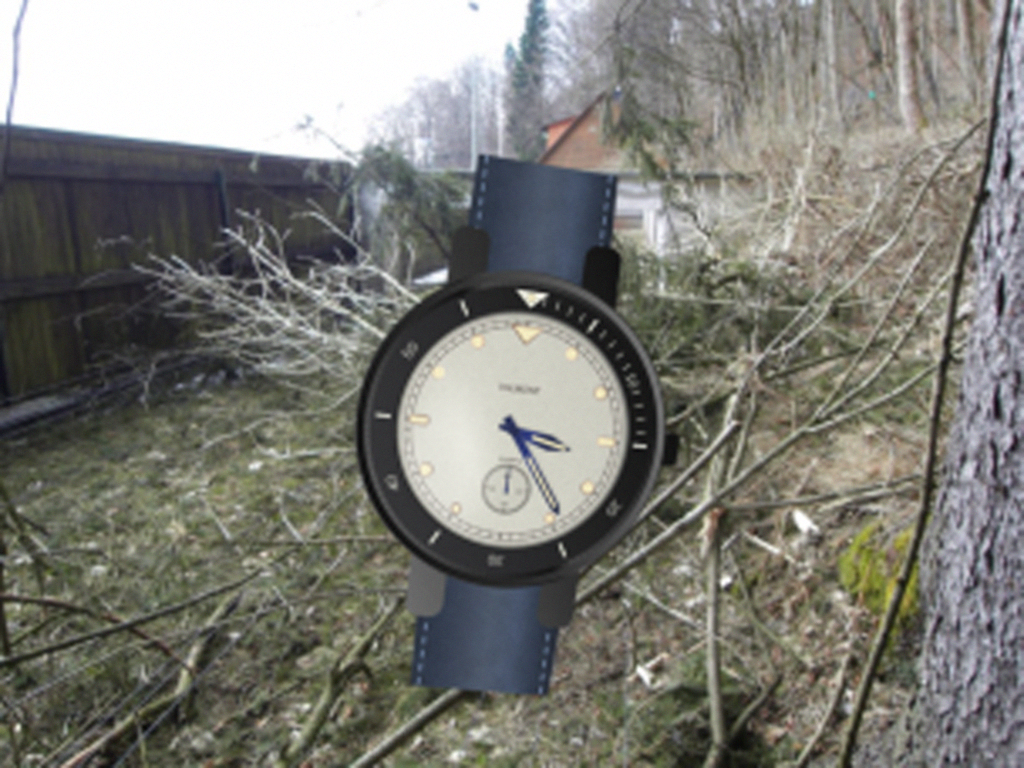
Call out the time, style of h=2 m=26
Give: h=3 m=24
